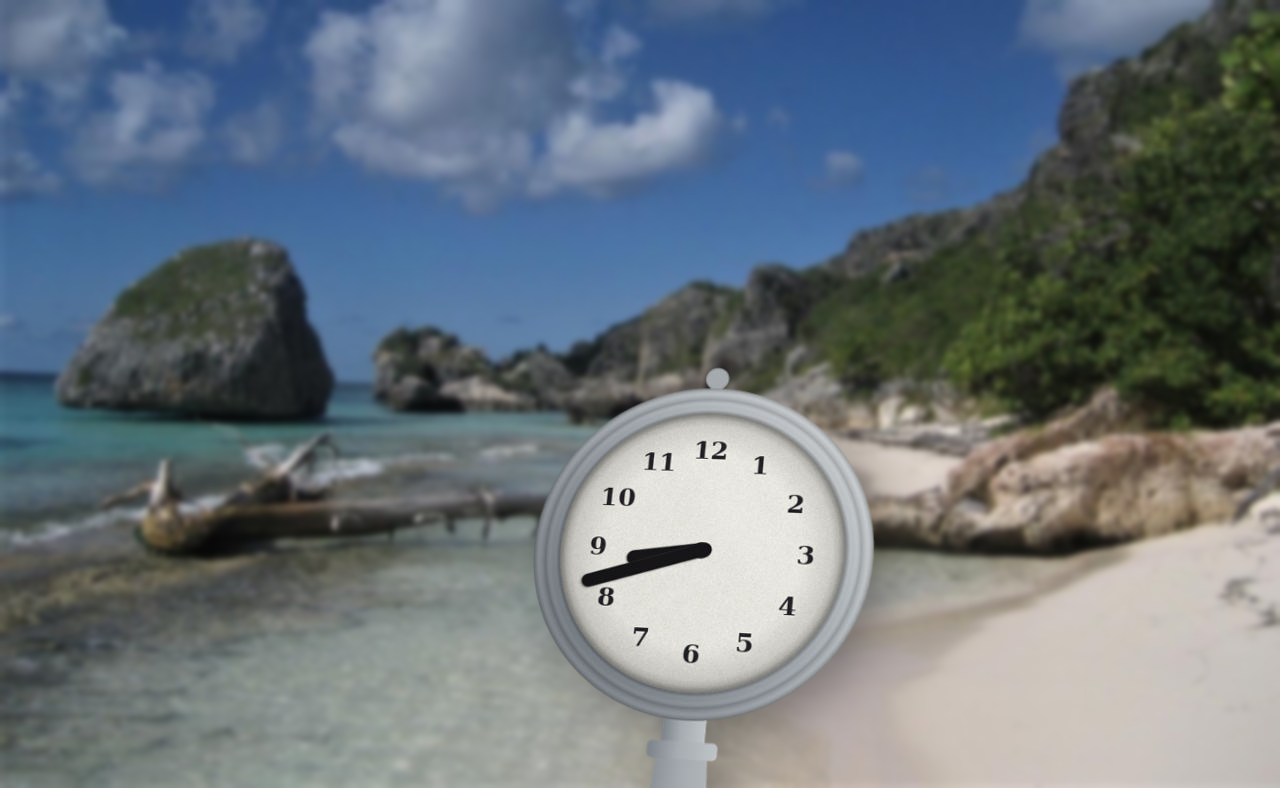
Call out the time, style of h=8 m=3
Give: h=8 m=42
